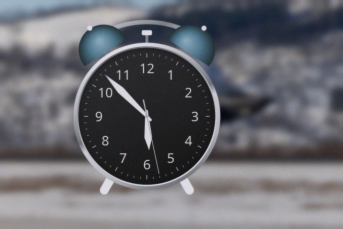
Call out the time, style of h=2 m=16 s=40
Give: h=5 m=52 s=28
